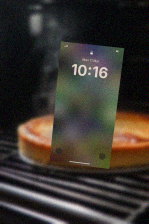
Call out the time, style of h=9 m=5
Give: h=10 m=16
